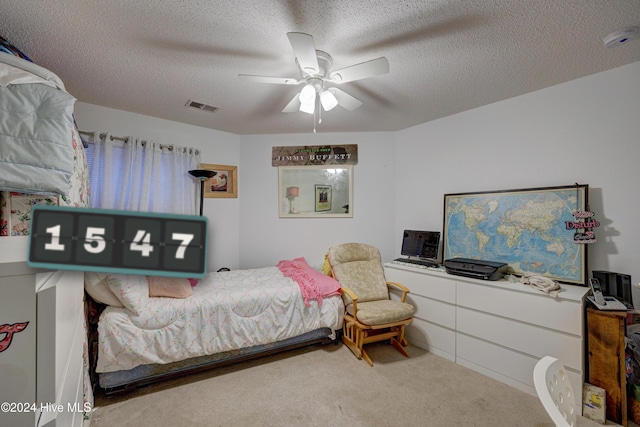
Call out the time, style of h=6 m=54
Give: h=15 m=47
